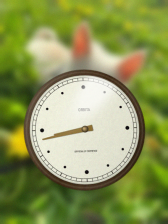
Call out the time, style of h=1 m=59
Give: h=8 m=43
